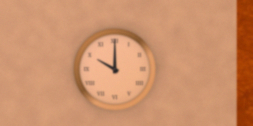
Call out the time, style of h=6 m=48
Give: h=10 m=0
